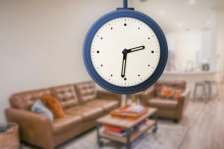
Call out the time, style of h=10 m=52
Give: h=2 m=31
